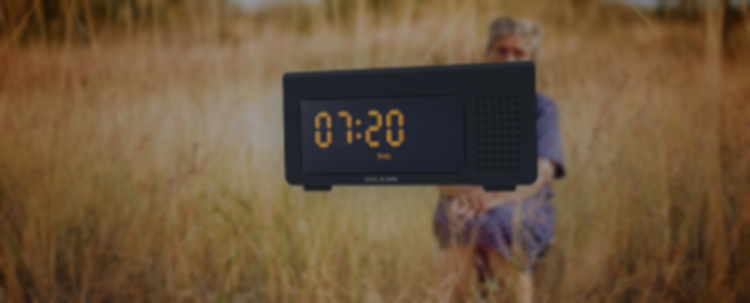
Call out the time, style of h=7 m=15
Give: h=7 m=20
